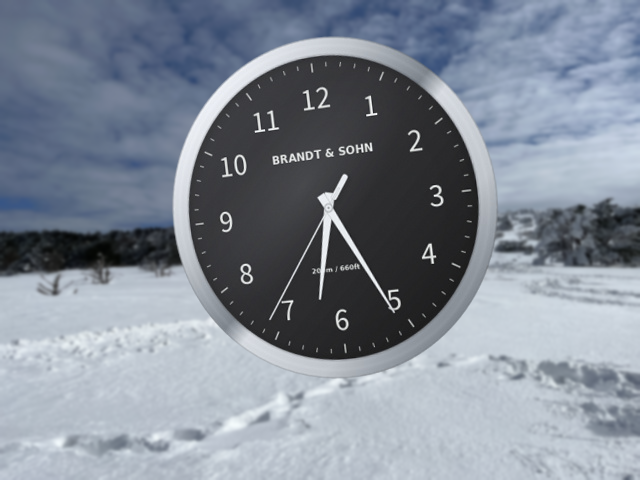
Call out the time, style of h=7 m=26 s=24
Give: h=6 m=25 s=36
